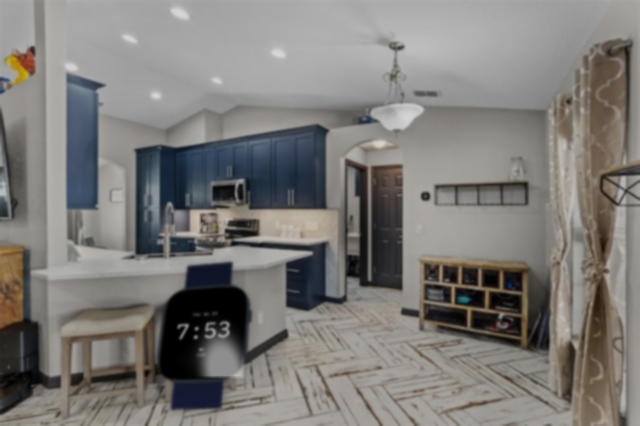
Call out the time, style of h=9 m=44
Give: h=7 m=53
